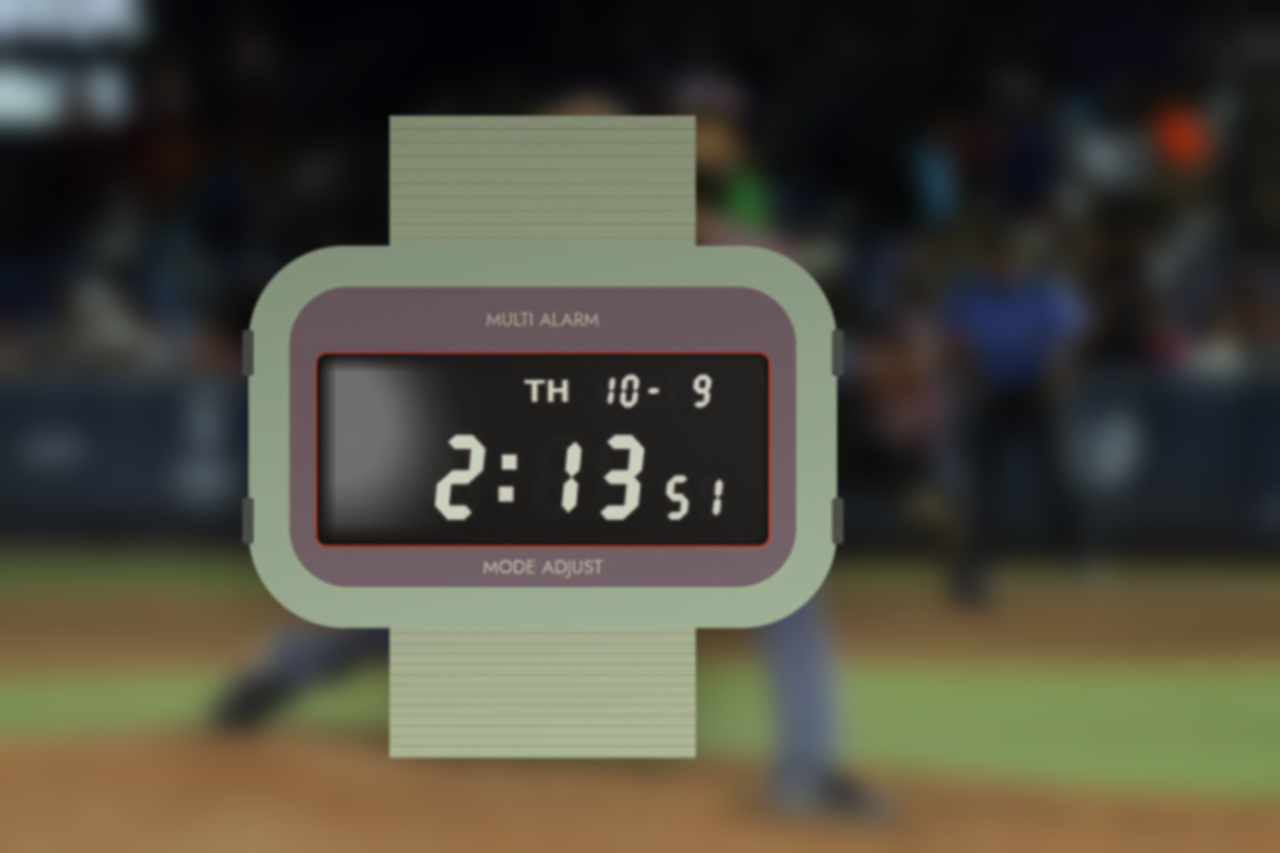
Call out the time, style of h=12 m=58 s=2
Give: h=2 m=13 s=51
